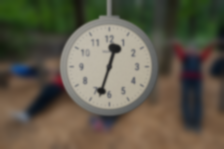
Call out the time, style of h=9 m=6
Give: h=12 m=33
